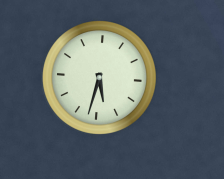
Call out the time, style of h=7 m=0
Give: h=5 m=32
